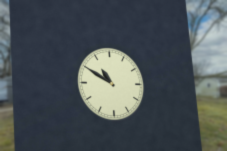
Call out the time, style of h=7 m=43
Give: h=10 m=50
